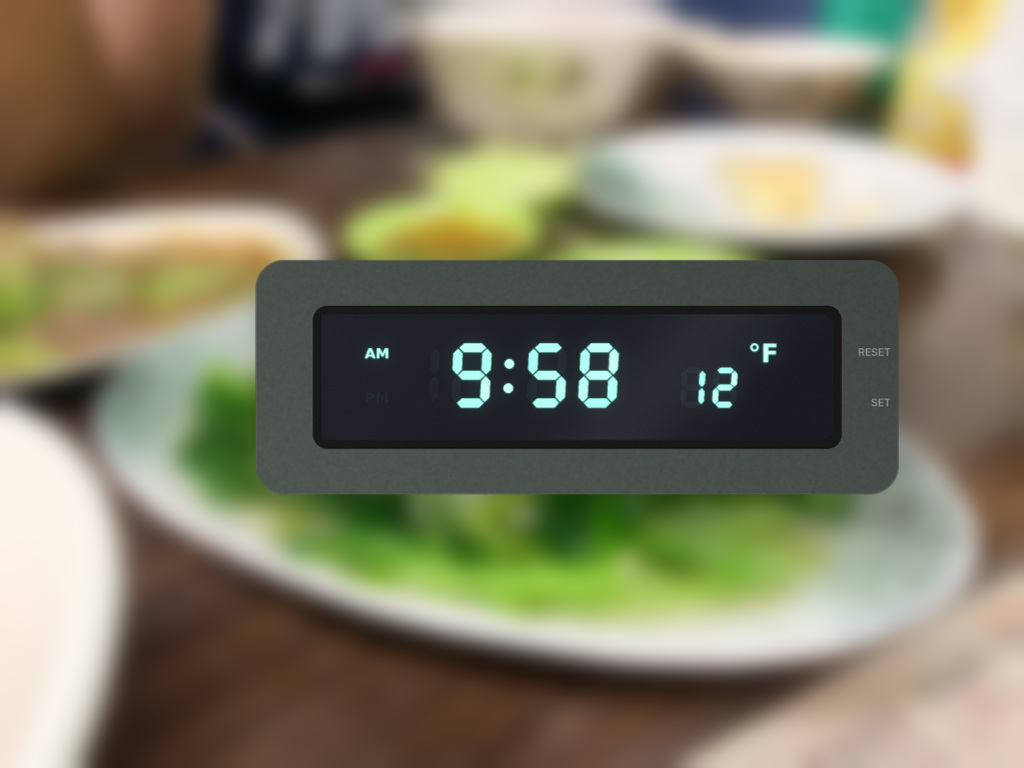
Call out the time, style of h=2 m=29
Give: h=9 m=58
